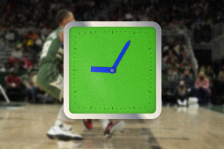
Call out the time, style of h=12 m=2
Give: h=9 m=5
